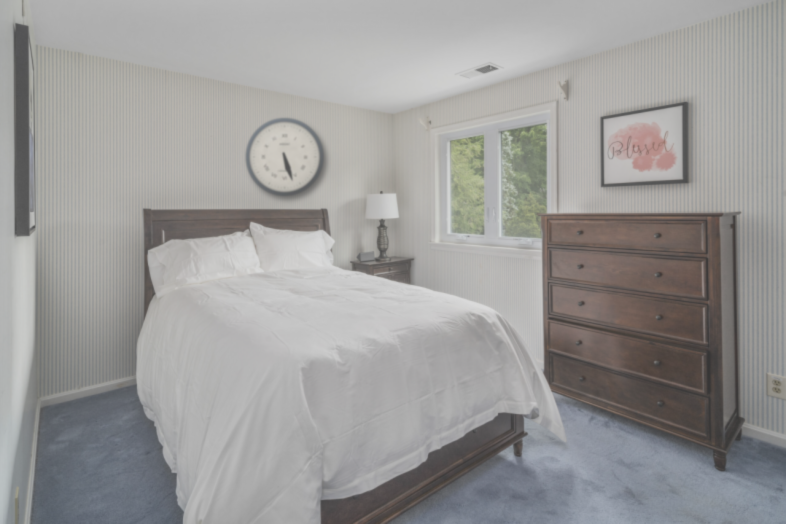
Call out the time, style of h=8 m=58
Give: h=5 m=27
